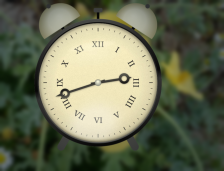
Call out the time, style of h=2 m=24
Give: h=2 m=42
